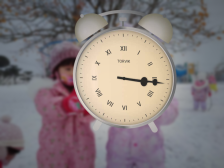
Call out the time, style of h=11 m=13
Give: h=3 m=16
